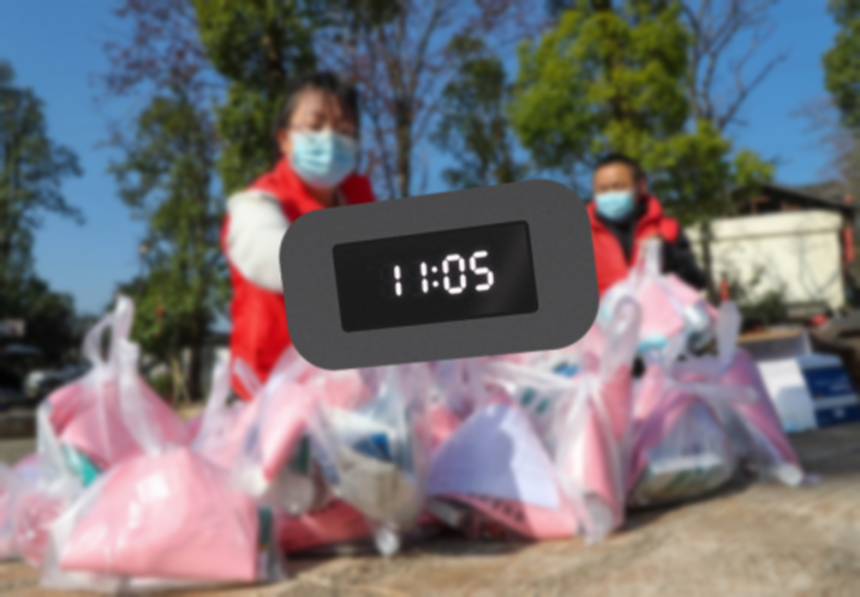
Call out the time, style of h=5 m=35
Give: h=11 m=5
